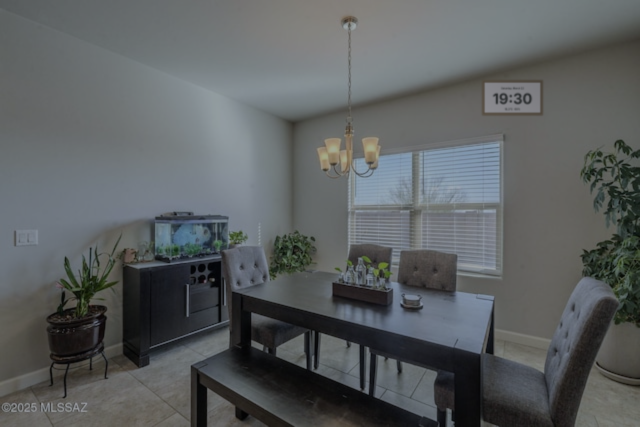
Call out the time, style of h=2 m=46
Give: h=19 m=30
